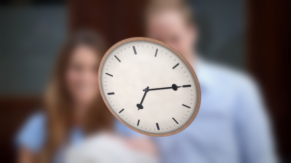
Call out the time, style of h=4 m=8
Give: h=7 m=15
